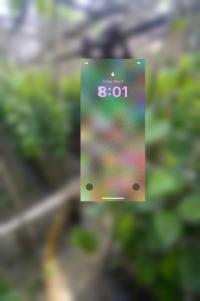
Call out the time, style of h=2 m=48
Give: h=8 m=1
